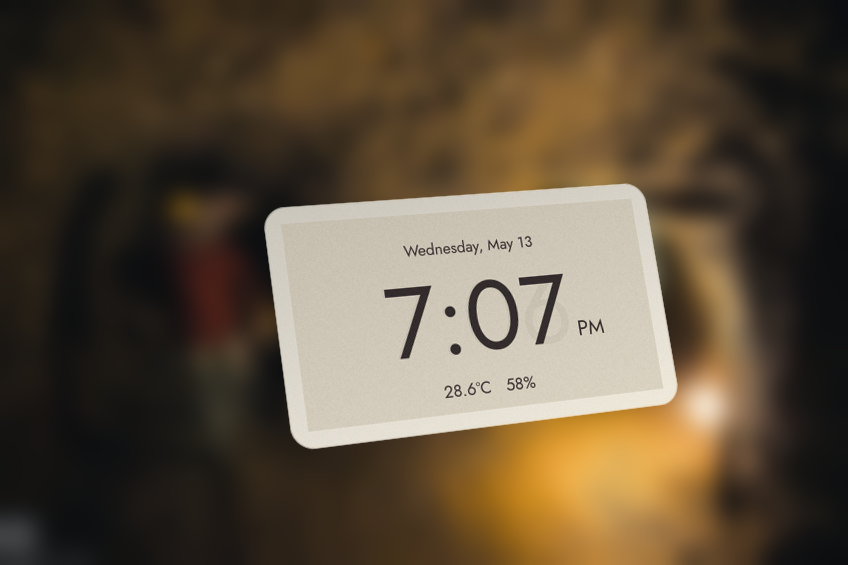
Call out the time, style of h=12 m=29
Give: h=7 m=7
